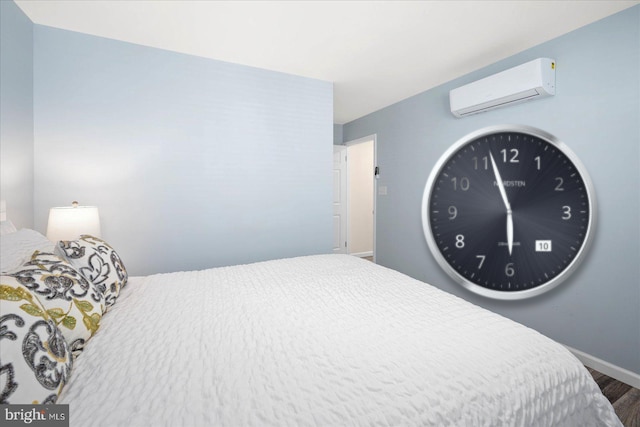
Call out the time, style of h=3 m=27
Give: h=5 m=57
